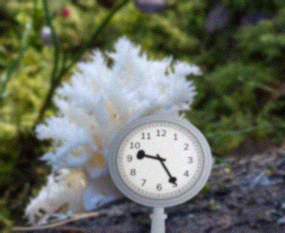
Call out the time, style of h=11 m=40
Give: h=9 m=25
